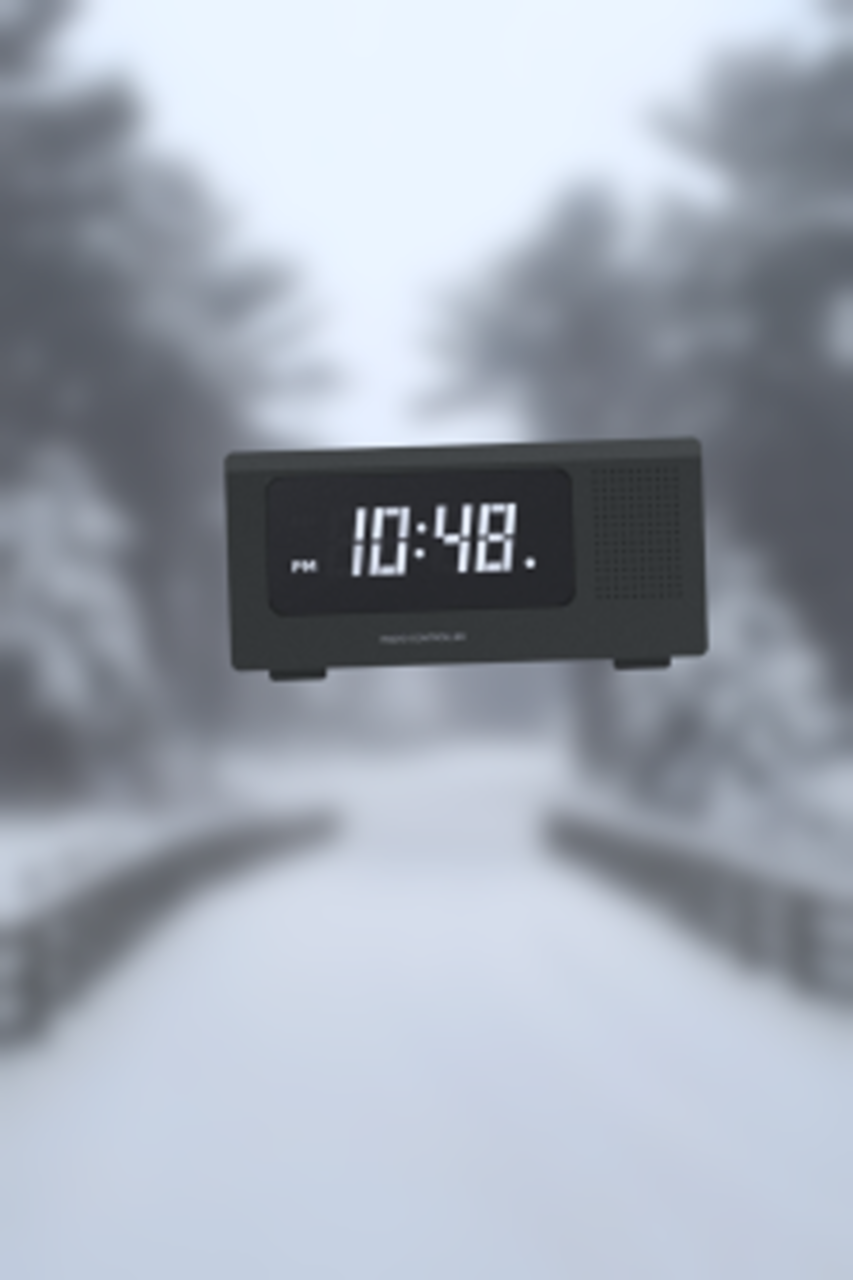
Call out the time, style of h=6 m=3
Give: h=10 m=48
